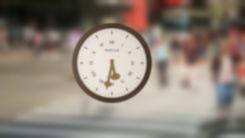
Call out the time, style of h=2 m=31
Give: h=5 m=32
